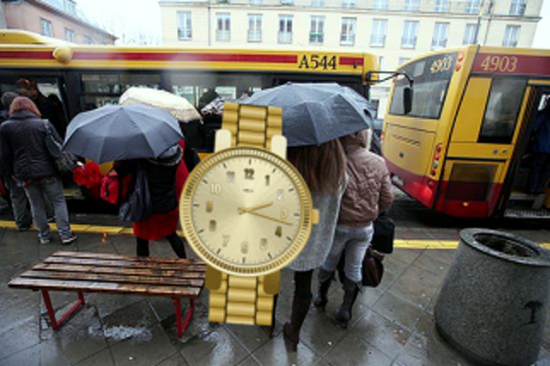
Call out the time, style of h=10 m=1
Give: h=2 m=17
